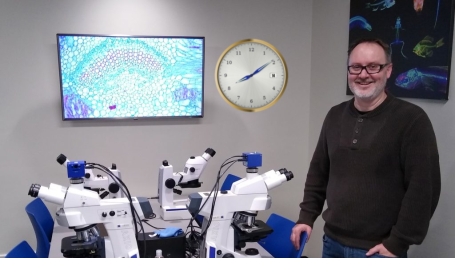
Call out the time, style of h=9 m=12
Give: h=8 m=9
